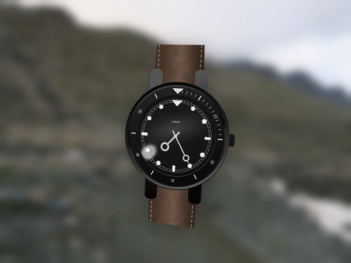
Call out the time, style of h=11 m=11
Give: h=7 m=25
